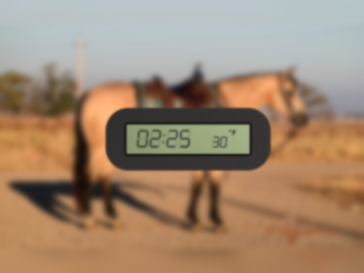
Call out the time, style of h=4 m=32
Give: h=2 m=25
